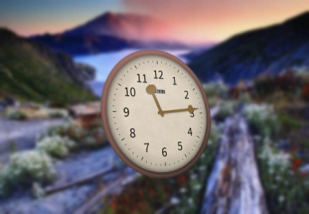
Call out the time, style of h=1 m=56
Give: h=11 m=14
